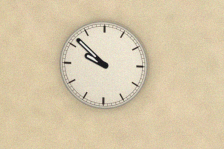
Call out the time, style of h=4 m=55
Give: h=9 m=52
